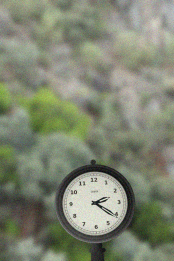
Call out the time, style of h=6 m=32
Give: h=2 m=21
